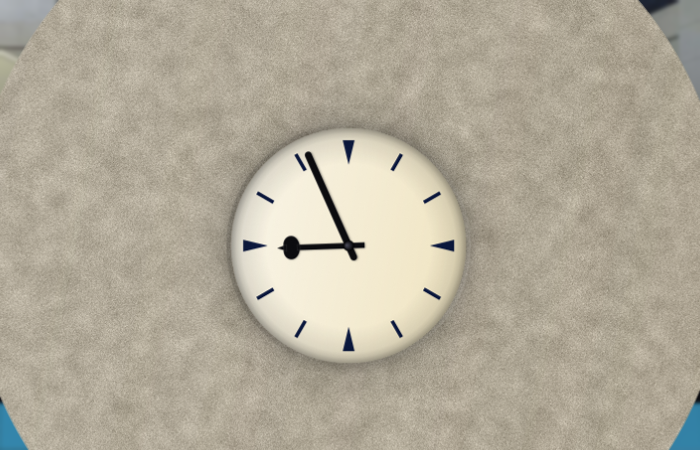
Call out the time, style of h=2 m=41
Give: h=8 m=56
